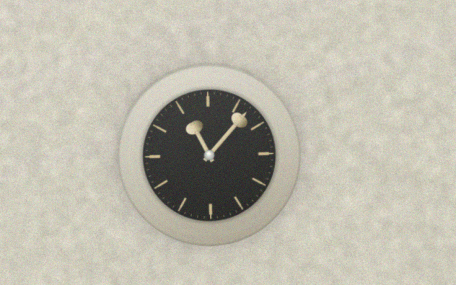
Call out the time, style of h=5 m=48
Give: h=11 m=7
